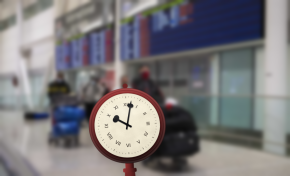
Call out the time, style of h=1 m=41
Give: h=10 m=2
